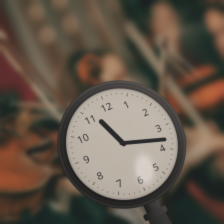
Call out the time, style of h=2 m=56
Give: h=11 m=18
